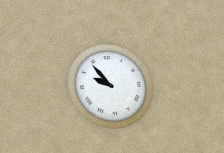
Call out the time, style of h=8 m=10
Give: h=9 m=54
